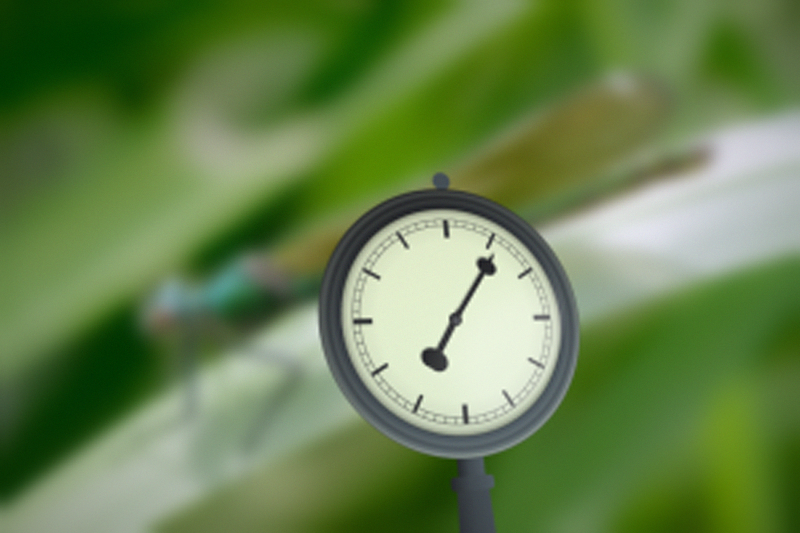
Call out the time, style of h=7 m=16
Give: h=7 m=6
